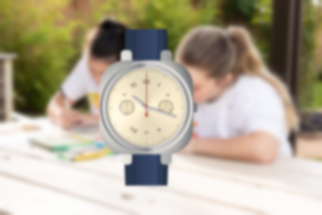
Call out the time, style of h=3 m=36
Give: h=10 m=18
